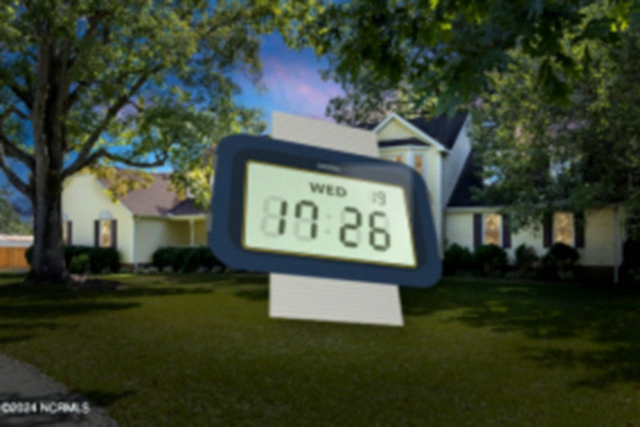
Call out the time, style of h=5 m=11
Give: h=17 m=26
